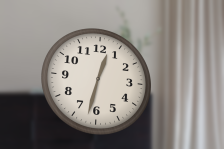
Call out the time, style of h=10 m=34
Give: h=12 m=32
